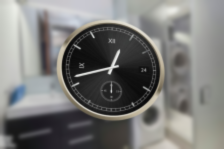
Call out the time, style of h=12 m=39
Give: h=12 m=42
